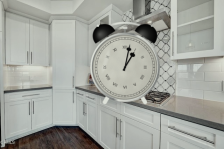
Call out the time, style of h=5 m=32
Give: h=1 m=2
